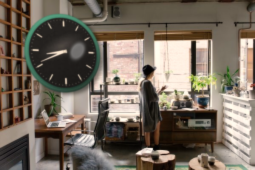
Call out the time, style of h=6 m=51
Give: h=8 m=41
